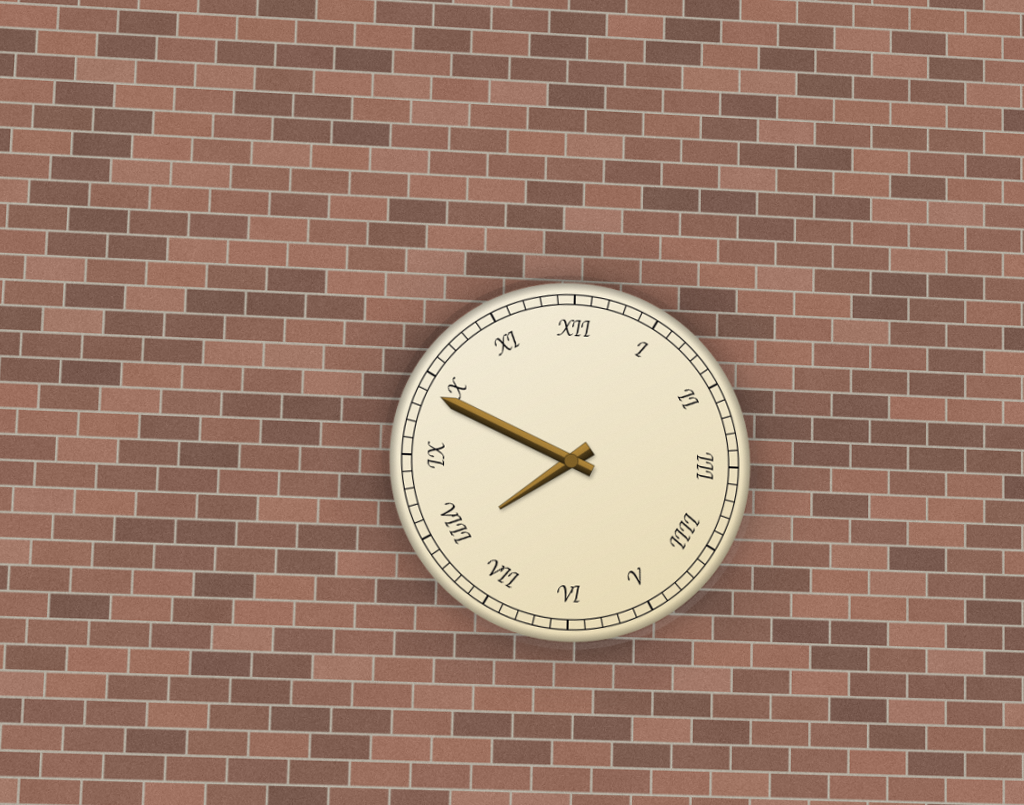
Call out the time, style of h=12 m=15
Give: h=7 m=49
